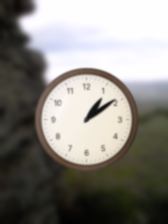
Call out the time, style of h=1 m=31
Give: h=1 m=9
